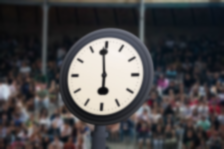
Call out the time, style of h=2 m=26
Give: h=5 m=59
